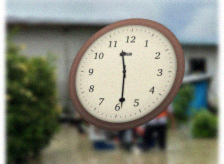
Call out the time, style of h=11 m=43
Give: h=11 m=29
